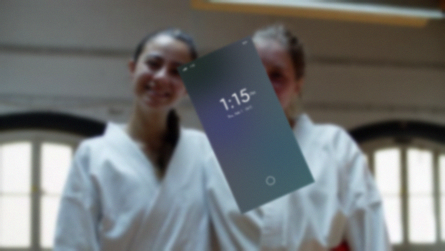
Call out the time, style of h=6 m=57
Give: h=1 m=15
